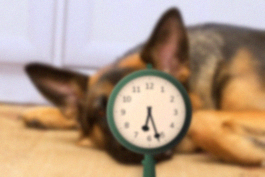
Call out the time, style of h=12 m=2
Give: h=6 m=27
